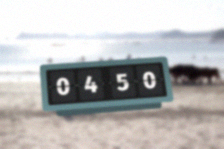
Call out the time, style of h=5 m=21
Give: h=4 m=50
